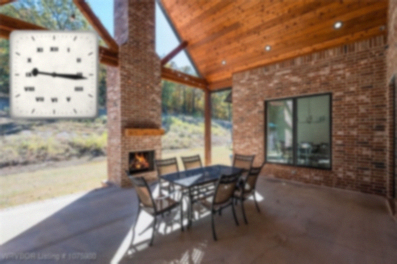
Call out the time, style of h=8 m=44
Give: h=9 m=16
